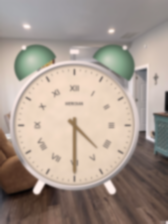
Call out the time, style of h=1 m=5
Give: h=4 m=30
